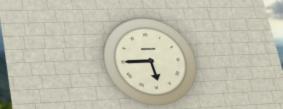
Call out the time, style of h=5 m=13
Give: h=5 m=45
